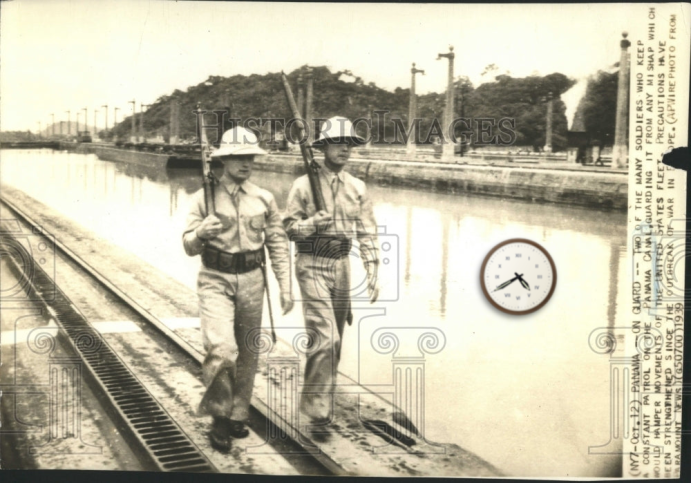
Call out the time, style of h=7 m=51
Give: h=4 m=40
